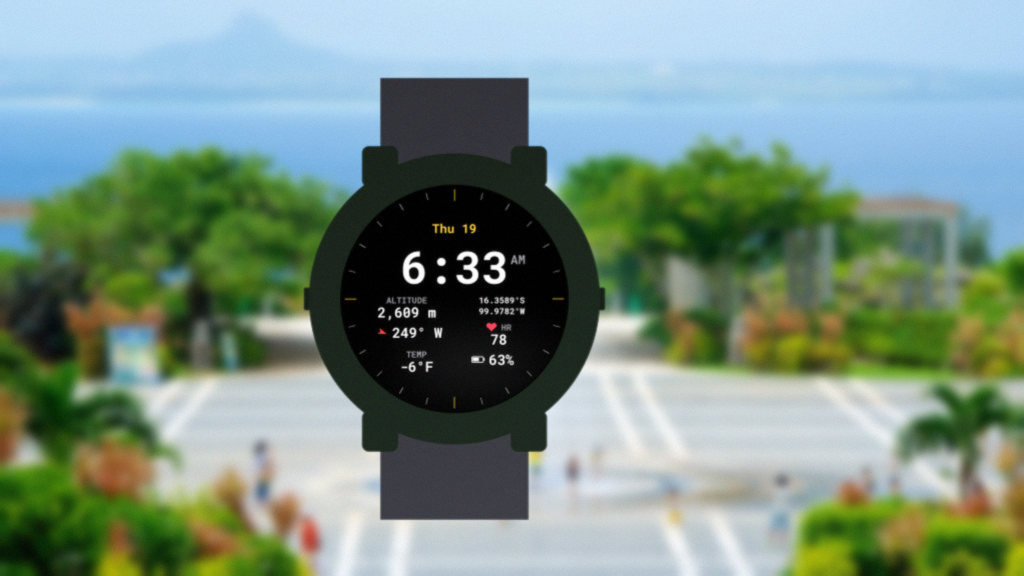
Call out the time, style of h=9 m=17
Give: h=6 m=33
